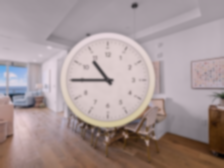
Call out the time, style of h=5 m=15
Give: h=10 m=45
